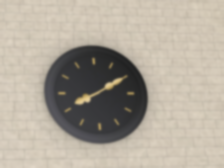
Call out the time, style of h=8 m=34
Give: h=8 m=10
